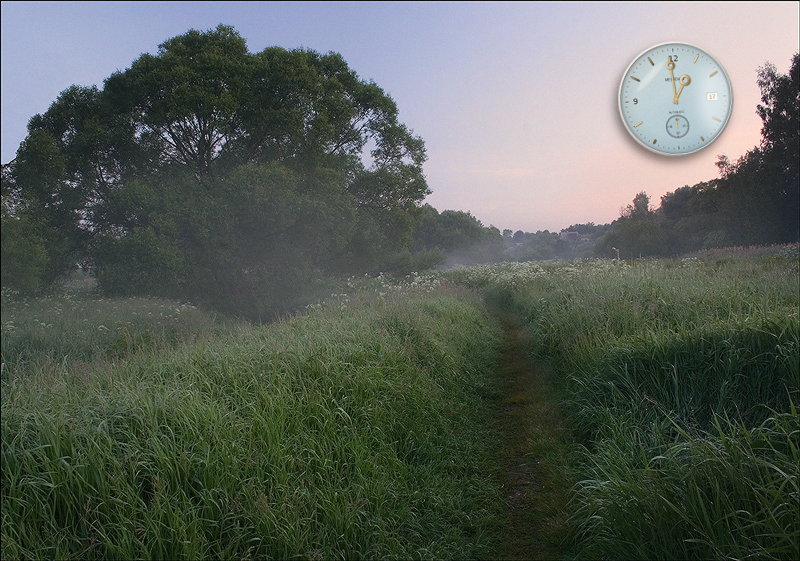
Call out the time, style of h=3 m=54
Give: h=12 m=59
